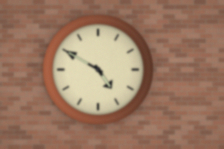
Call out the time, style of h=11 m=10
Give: h=4 m=50
